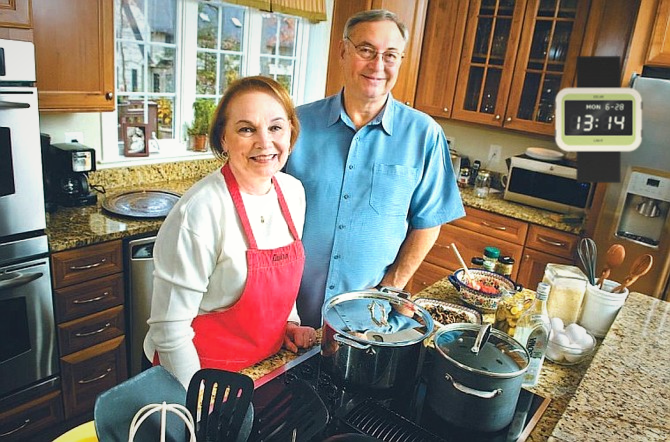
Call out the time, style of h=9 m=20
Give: h=13 m=14
